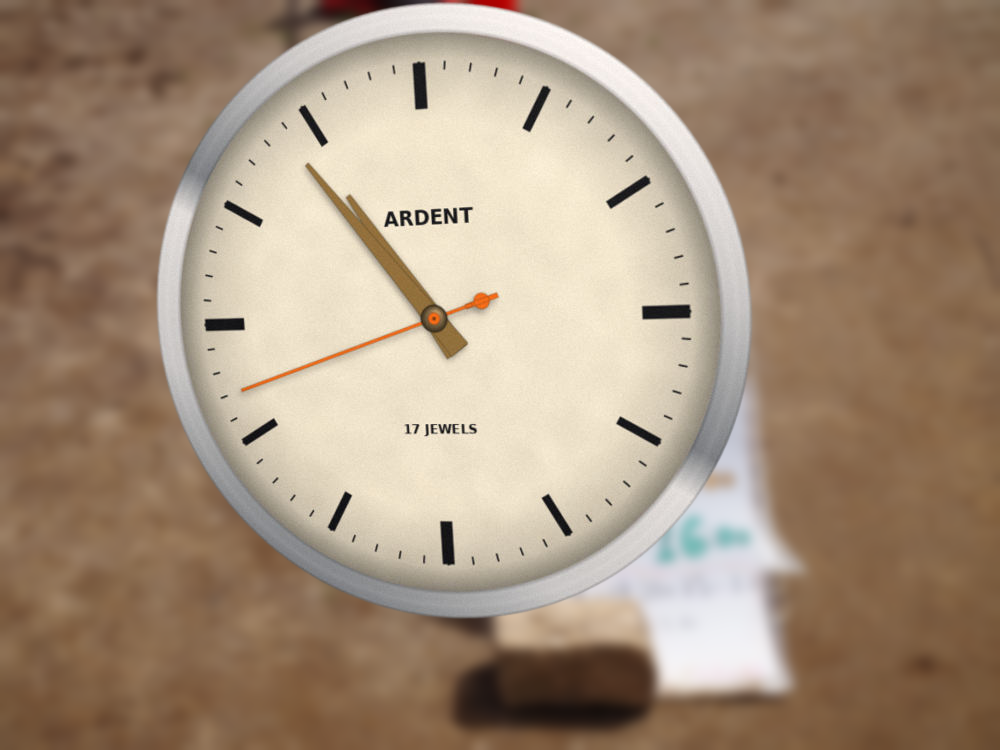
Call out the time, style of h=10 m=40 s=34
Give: h=10 m=53 s=42
